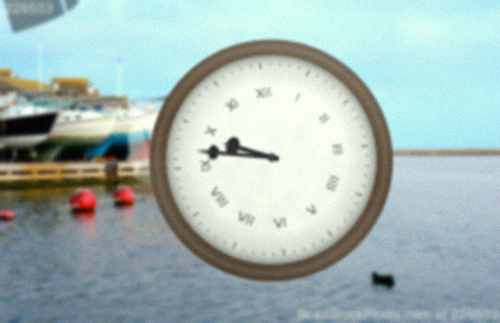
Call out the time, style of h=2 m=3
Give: h=9 m=47
